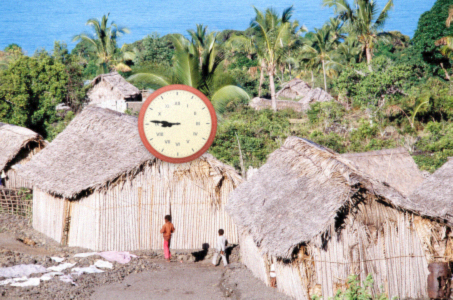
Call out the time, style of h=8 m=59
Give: h=8 m=46
